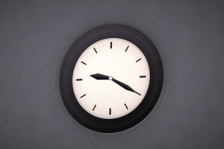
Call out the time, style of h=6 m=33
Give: h=9 m=20
